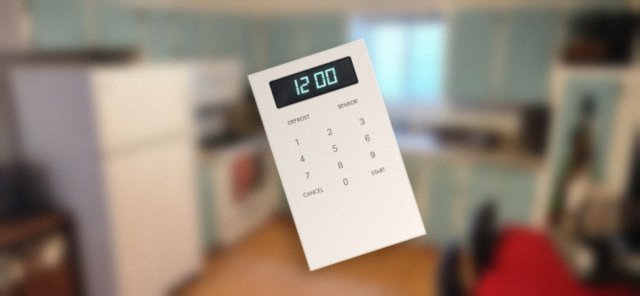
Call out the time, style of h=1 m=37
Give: h=12 m=0
